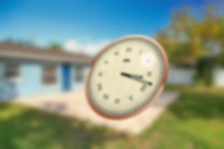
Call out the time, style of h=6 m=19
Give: h=3 m=18
